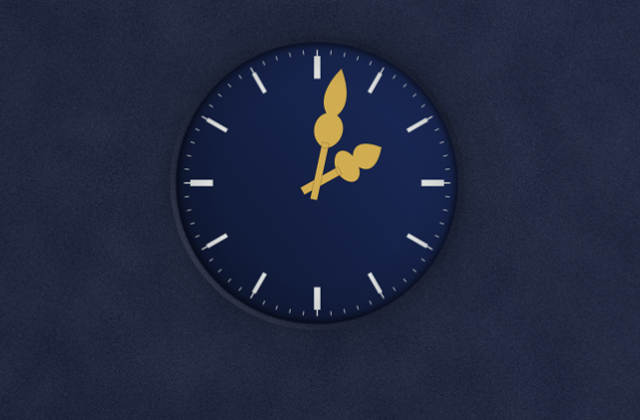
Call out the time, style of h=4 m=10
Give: h=2 m=2
